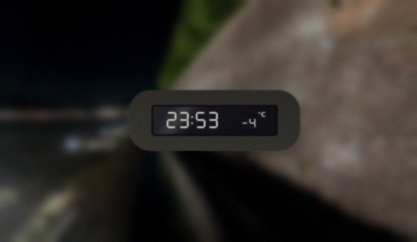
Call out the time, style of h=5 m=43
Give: h=23 m=53
